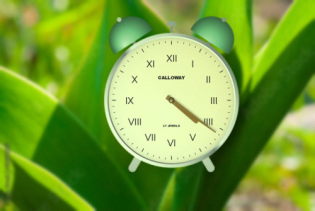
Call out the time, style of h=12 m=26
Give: h=4 m=21
